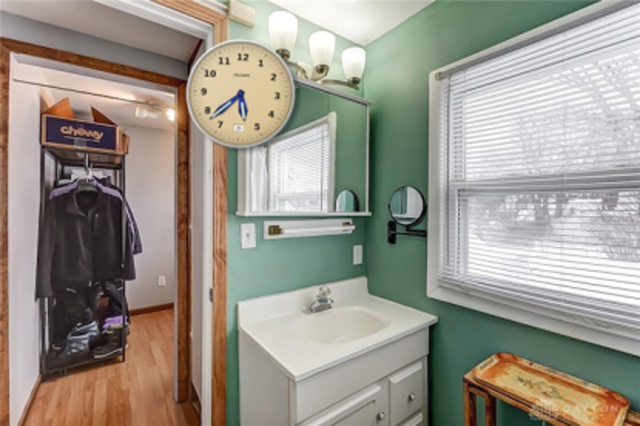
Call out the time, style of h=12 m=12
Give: h=5 m=38
